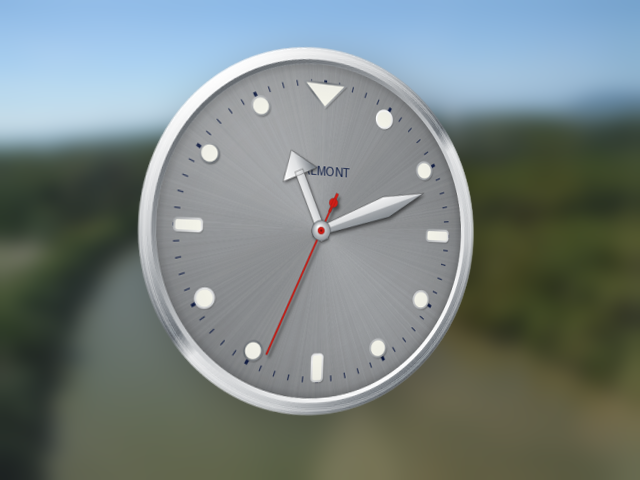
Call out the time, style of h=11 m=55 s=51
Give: h=11 m=11 s=34
